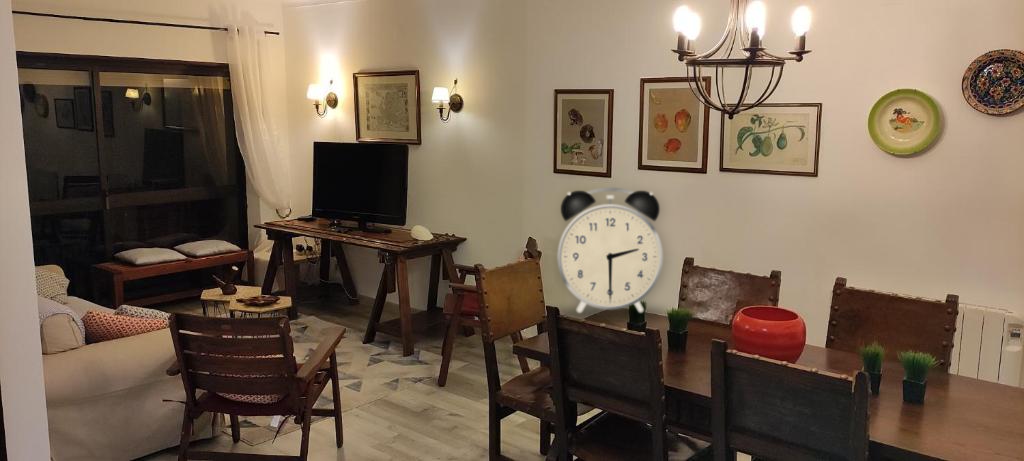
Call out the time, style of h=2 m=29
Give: h=2 m=30
